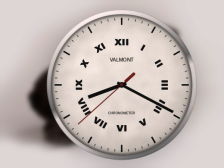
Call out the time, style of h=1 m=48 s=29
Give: h=8 m=19 s=38
